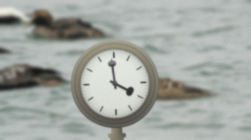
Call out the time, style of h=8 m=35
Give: h=3 m=59
